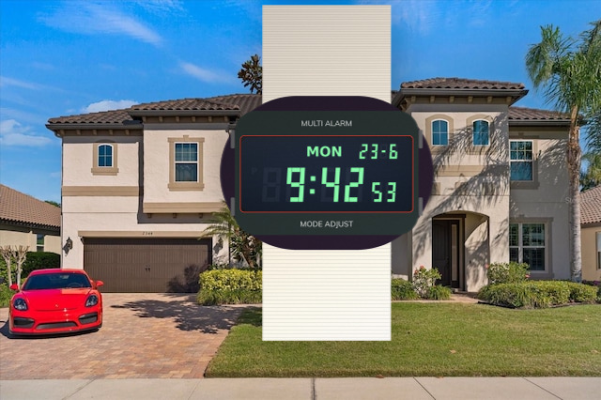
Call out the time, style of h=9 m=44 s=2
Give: h=9 m=42 s=53
